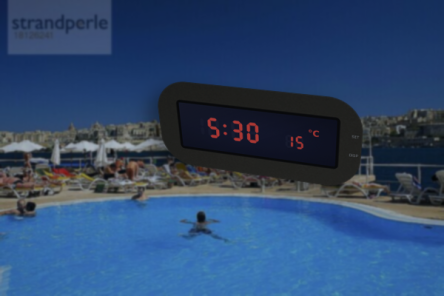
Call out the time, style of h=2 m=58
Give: h=5 m=30
